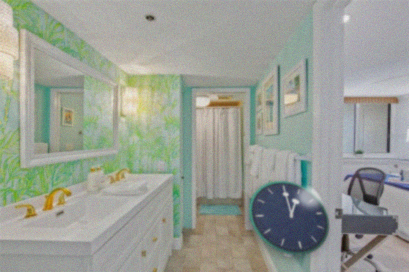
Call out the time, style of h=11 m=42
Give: h=1 m=0
